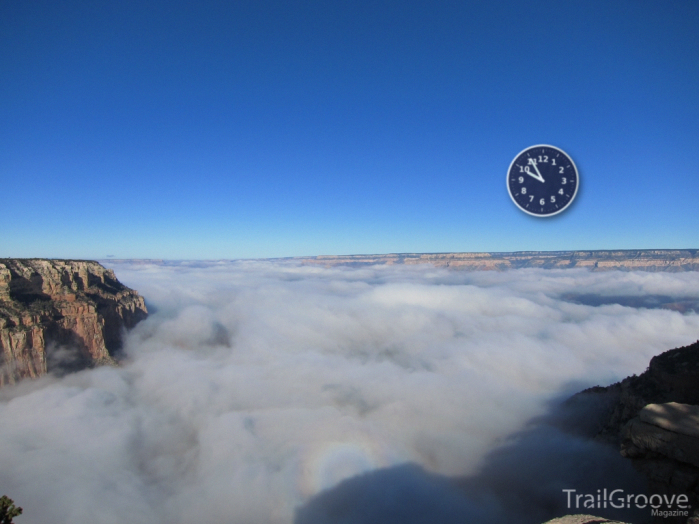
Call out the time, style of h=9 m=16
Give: h=9 m=55
